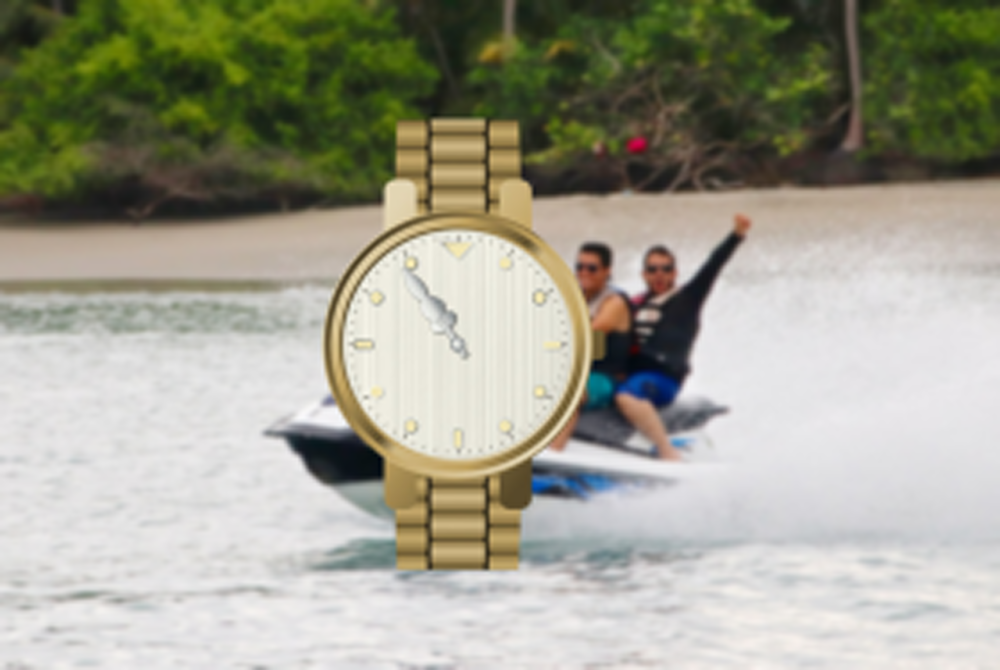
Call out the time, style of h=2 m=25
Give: h=10 m=54
